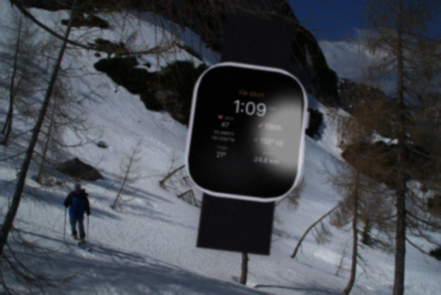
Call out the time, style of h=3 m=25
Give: h=1 m=9
